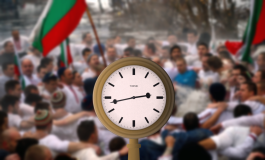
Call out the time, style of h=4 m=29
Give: h=2 m=43
